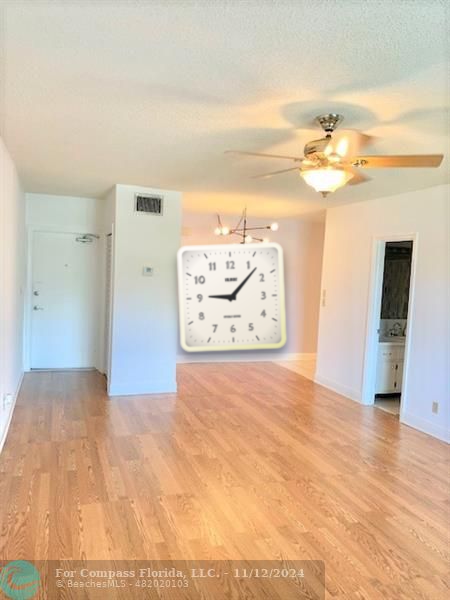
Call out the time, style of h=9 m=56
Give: h=9 m=7
